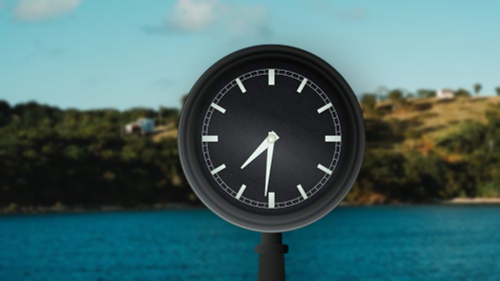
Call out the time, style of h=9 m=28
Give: h=7 m=31
